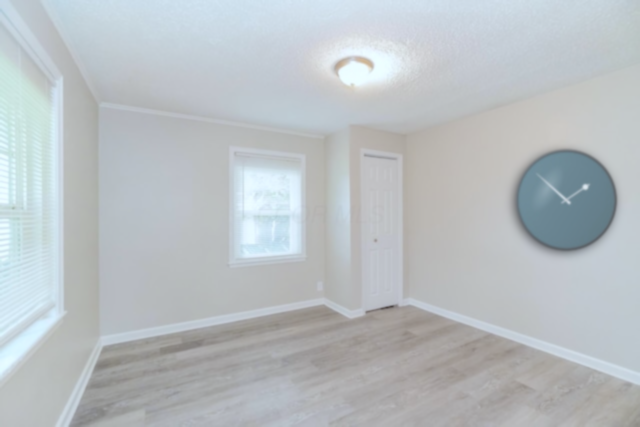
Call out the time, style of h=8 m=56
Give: h=1 m=52
